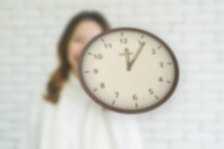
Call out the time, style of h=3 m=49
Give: h=12 m=6
